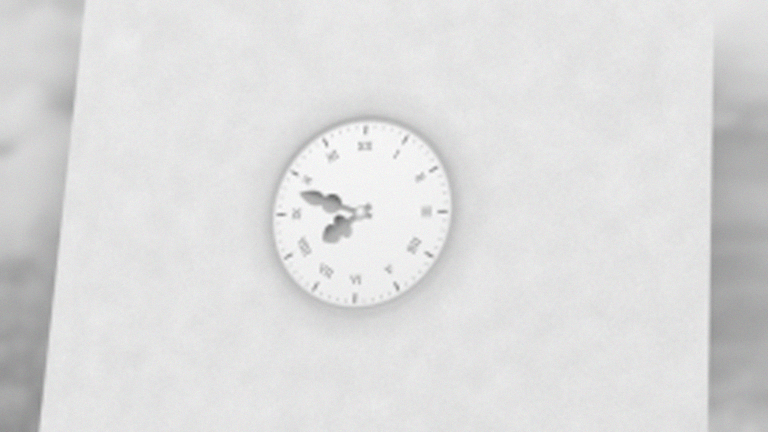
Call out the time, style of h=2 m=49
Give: h=7 m=48
